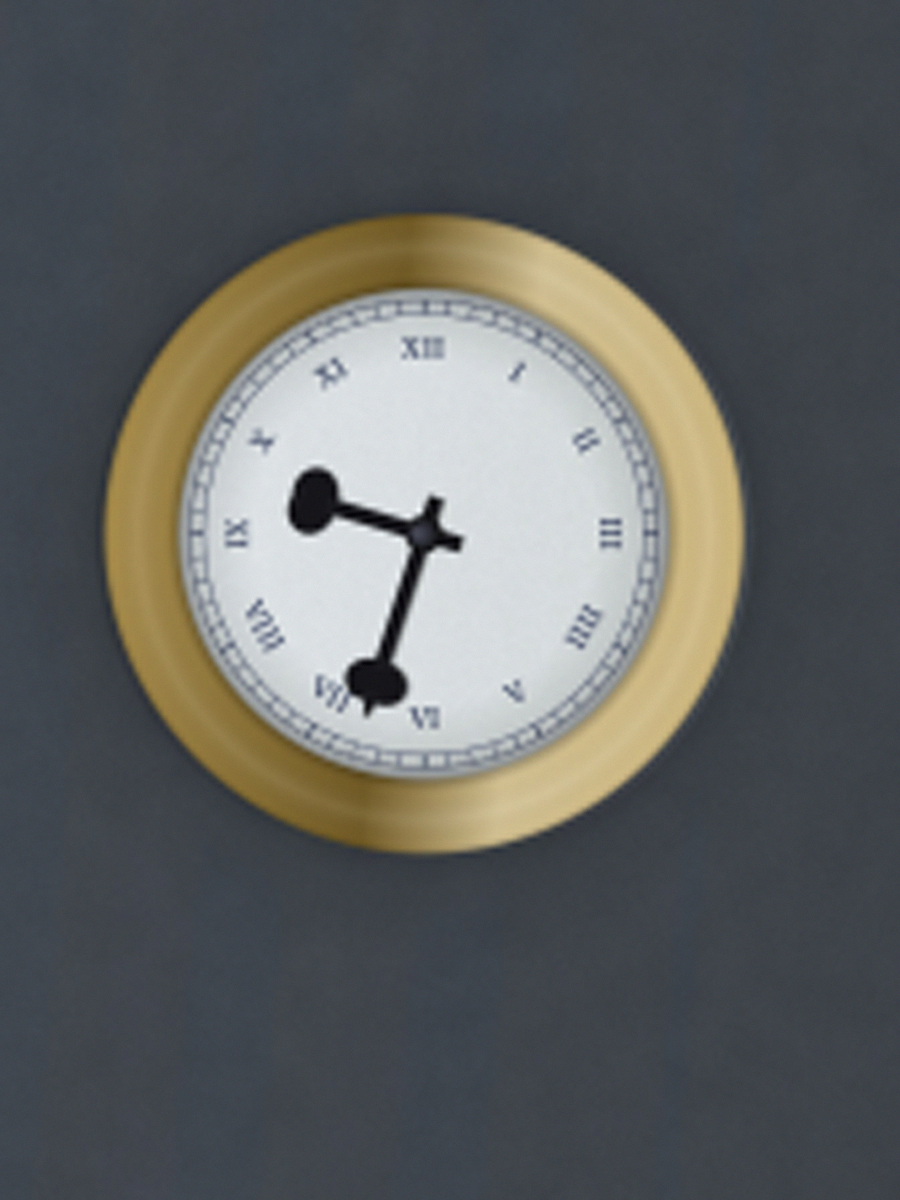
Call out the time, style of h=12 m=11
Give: h=9 m=33
